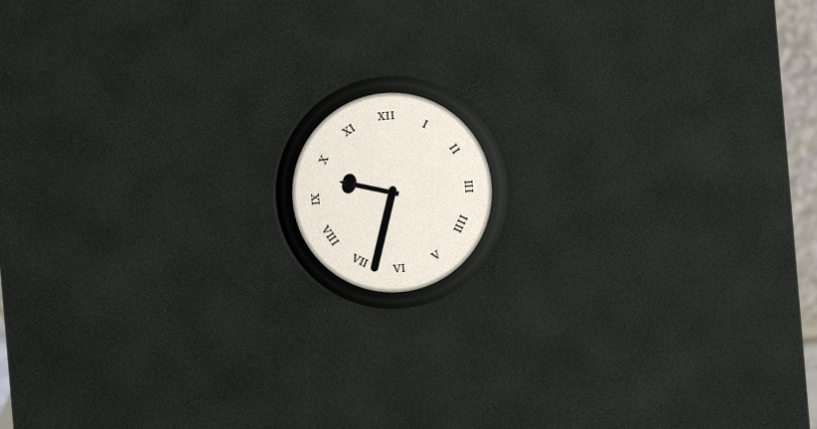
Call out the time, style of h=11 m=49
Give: h=9 m=33
